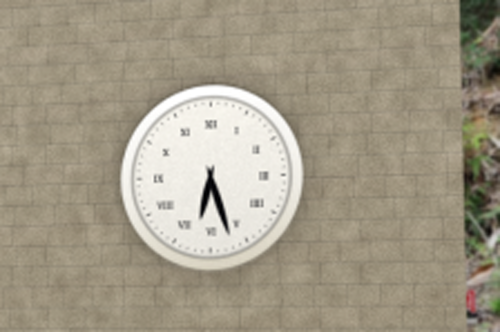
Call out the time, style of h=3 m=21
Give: h=6 m=27
